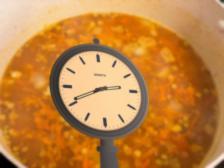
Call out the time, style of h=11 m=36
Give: h=2 m=41
